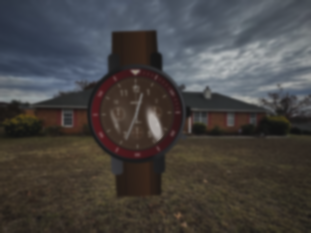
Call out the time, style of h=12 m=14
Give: h=12 m=34
